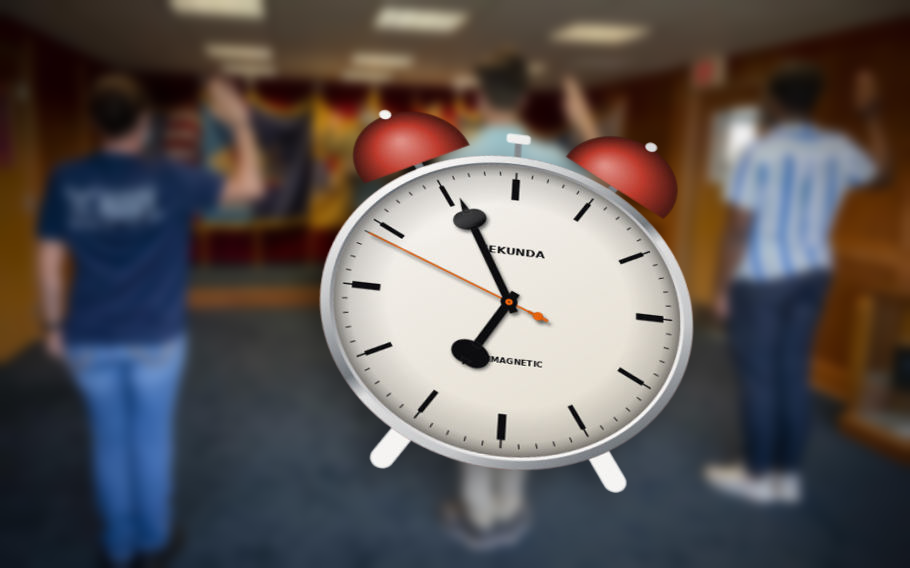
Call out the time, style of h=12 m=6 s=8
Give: h=6 m=55 s=49
